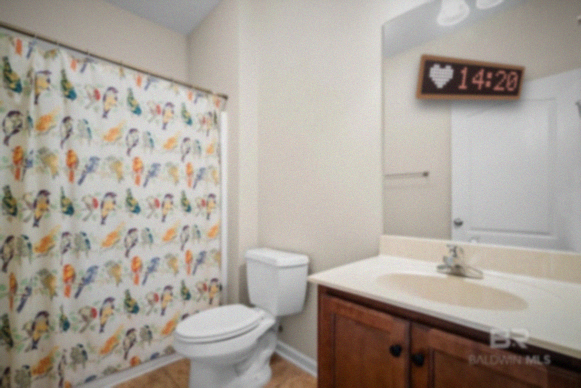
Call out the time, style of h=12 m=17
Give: h=14 m=20
